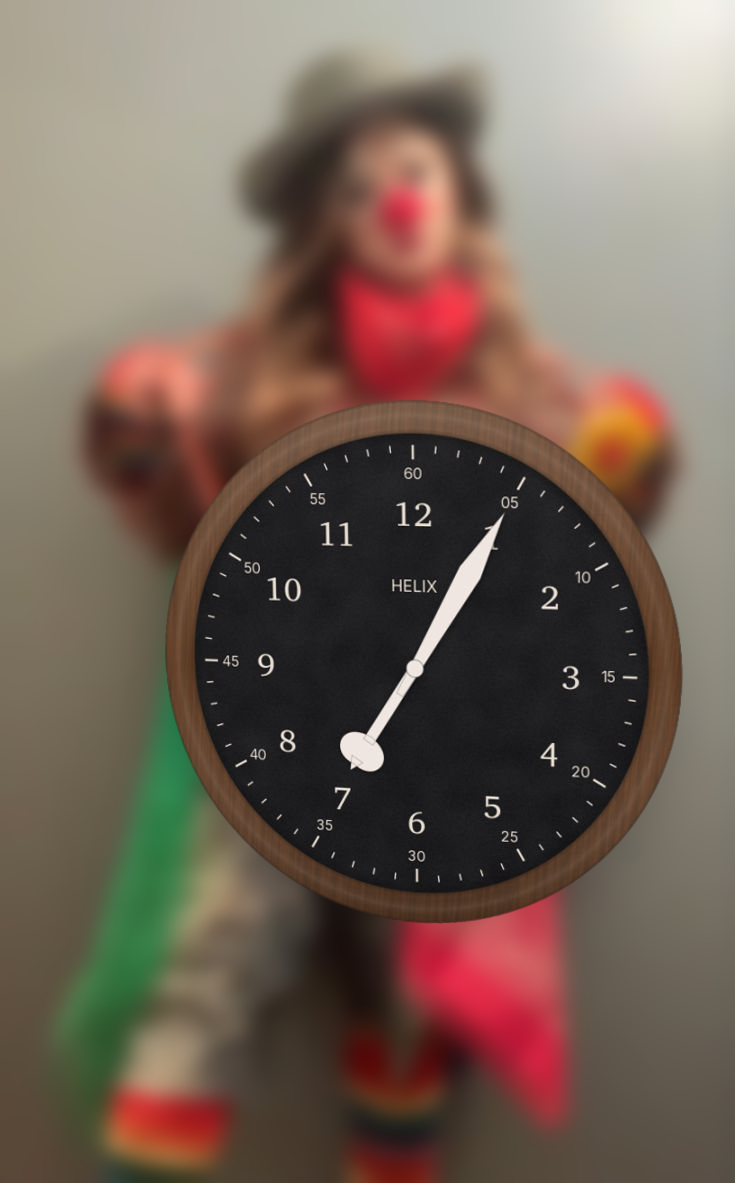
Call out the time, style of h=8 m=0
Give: h=7 m=5
